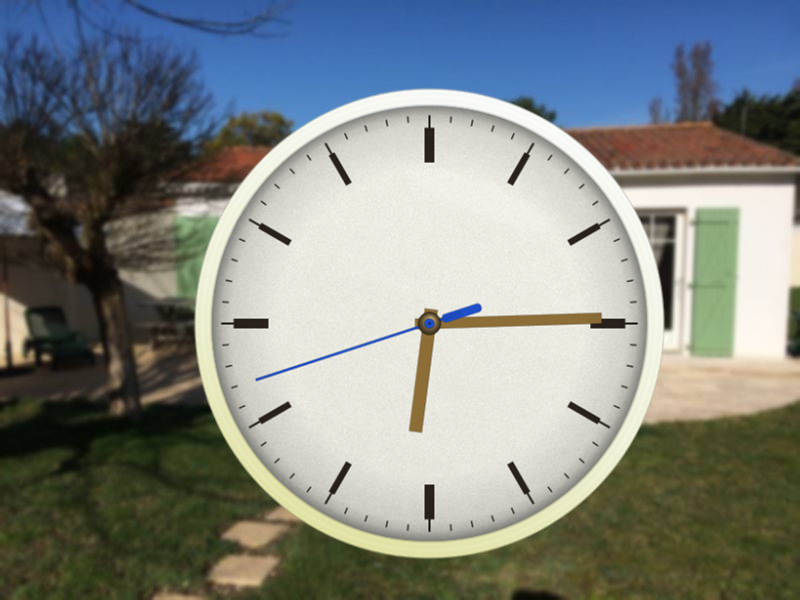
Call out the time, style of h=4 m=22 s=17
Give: h=6 m=14 s=42
